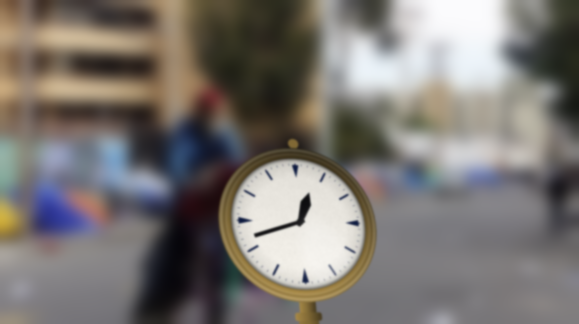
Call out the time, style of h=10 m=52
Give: h=12 m=42
